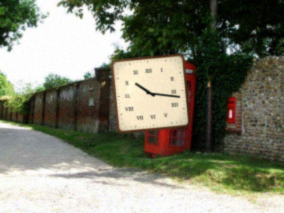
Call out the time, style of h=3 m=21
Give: h=10 m=17
